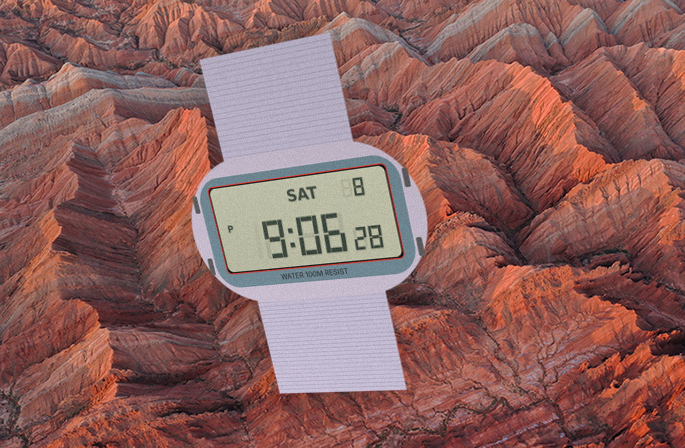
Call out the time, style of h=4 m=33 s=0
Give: h=9 m=6 s=28
